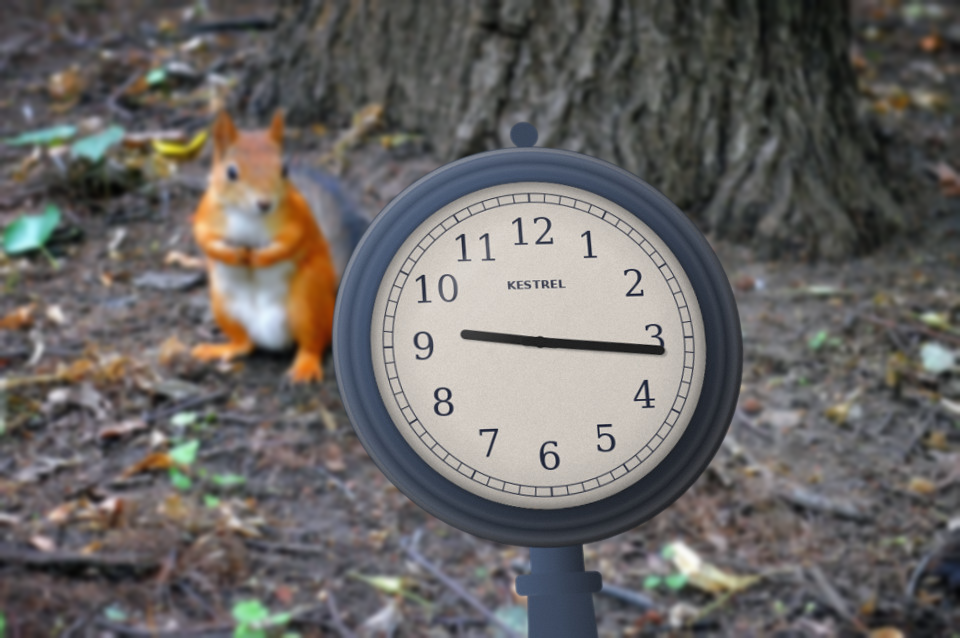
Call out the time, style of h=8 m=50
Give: h=9 m=16
